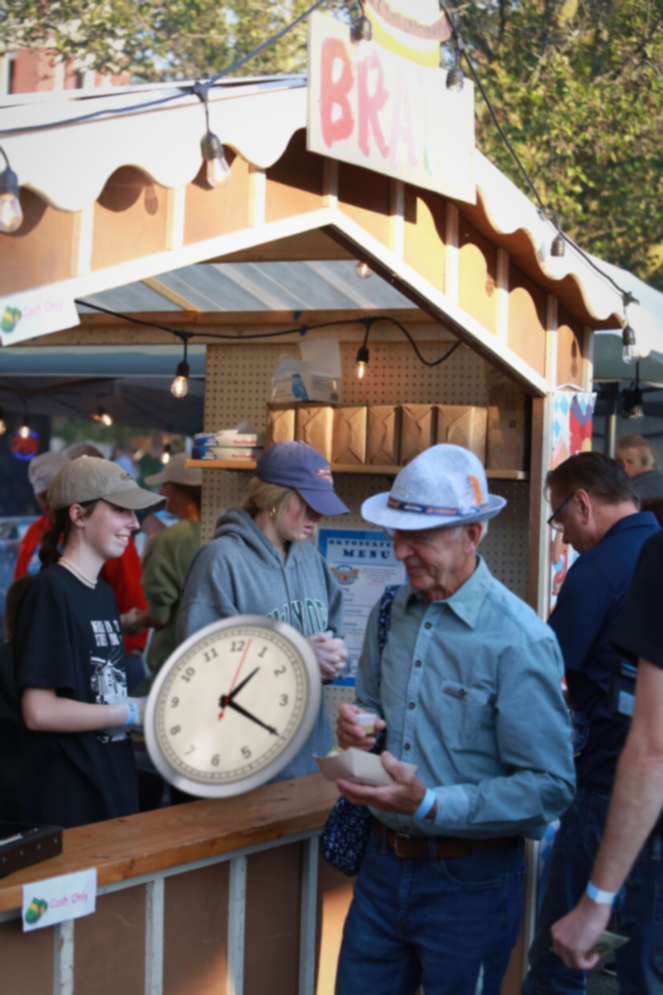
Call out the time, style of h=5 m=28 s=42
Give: h=1 m=20 s=2
